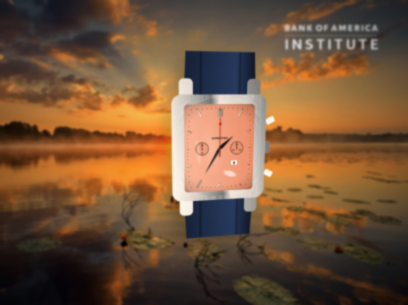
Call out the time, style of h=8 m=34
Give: h=1 m=35
